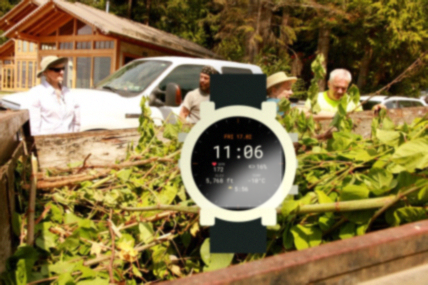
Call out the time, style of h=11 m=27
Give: h=11 m=6
